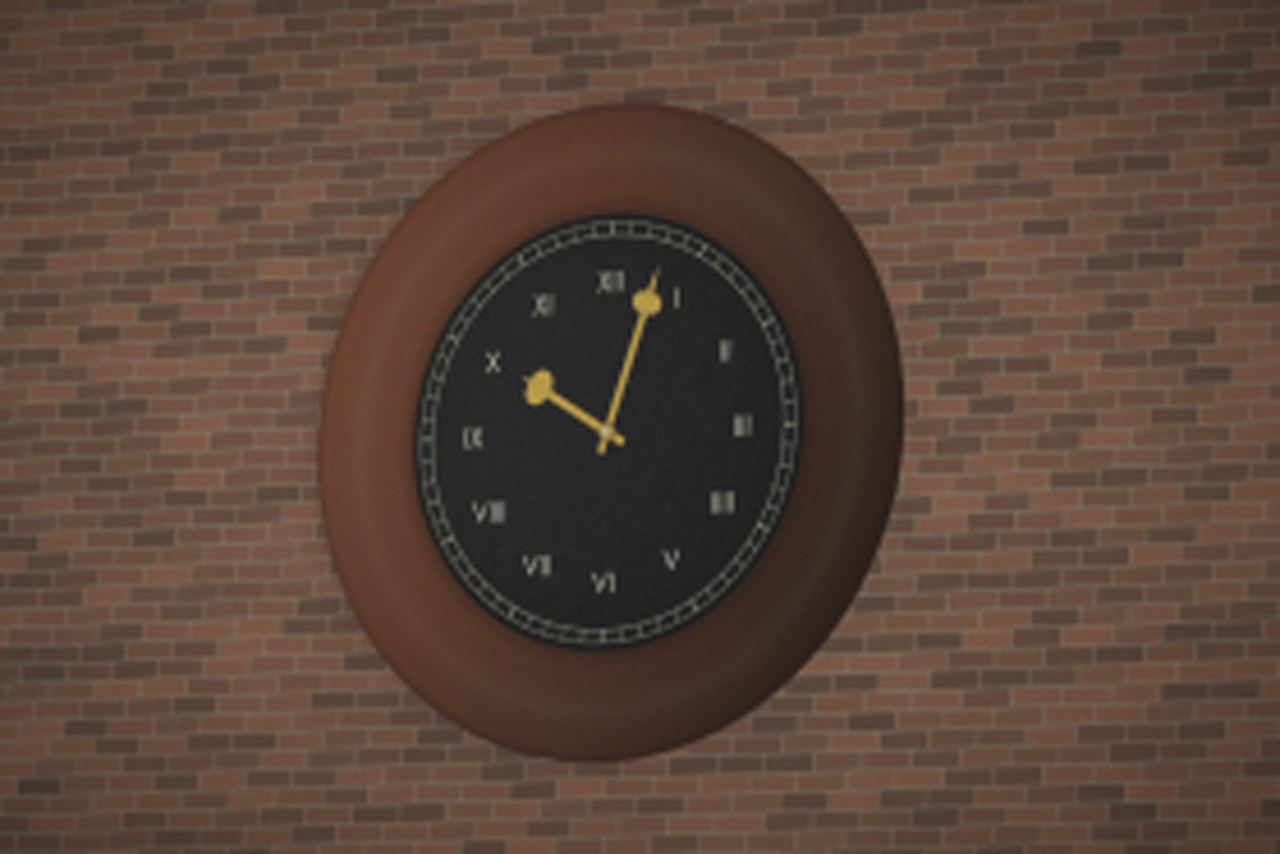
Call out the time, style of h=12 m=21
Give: h=10 m=3
